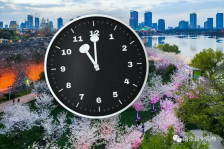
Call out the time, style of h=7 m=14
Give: h=11 m=0
